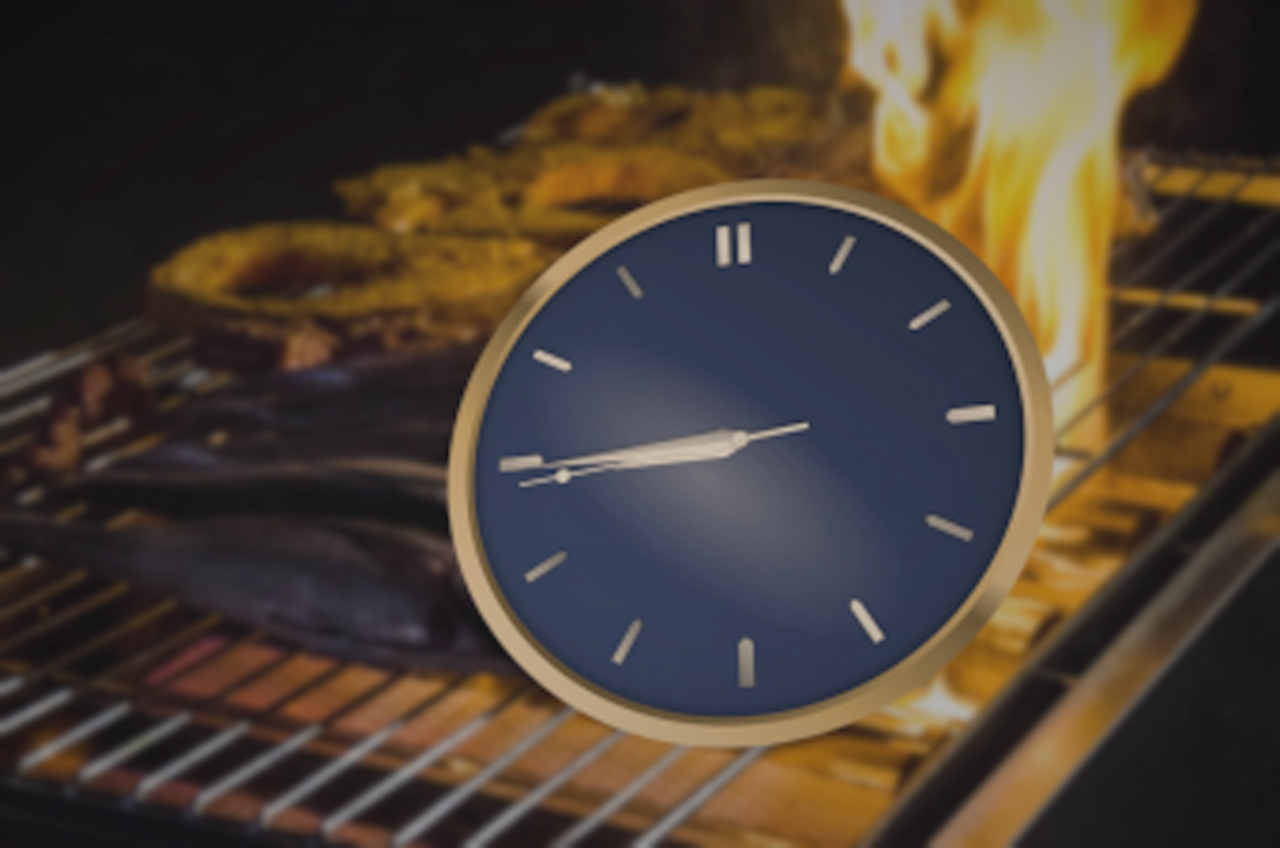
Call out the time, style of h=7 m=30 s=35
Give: h=8 m=44 s=44
